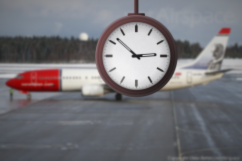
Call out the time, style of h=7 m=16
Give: h=2 m=52
